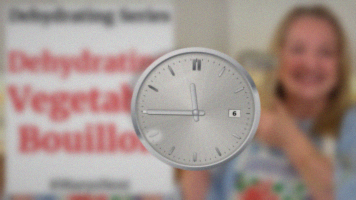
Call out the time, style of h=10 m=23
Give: h=11 m=45
